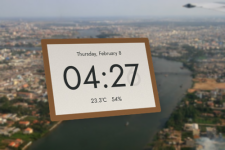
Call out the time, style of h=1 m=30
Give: h=4 m=27
